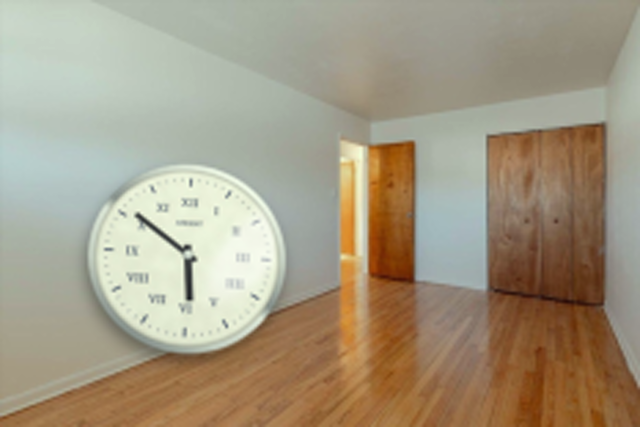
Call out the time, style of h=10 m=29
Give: h=5 m=51
